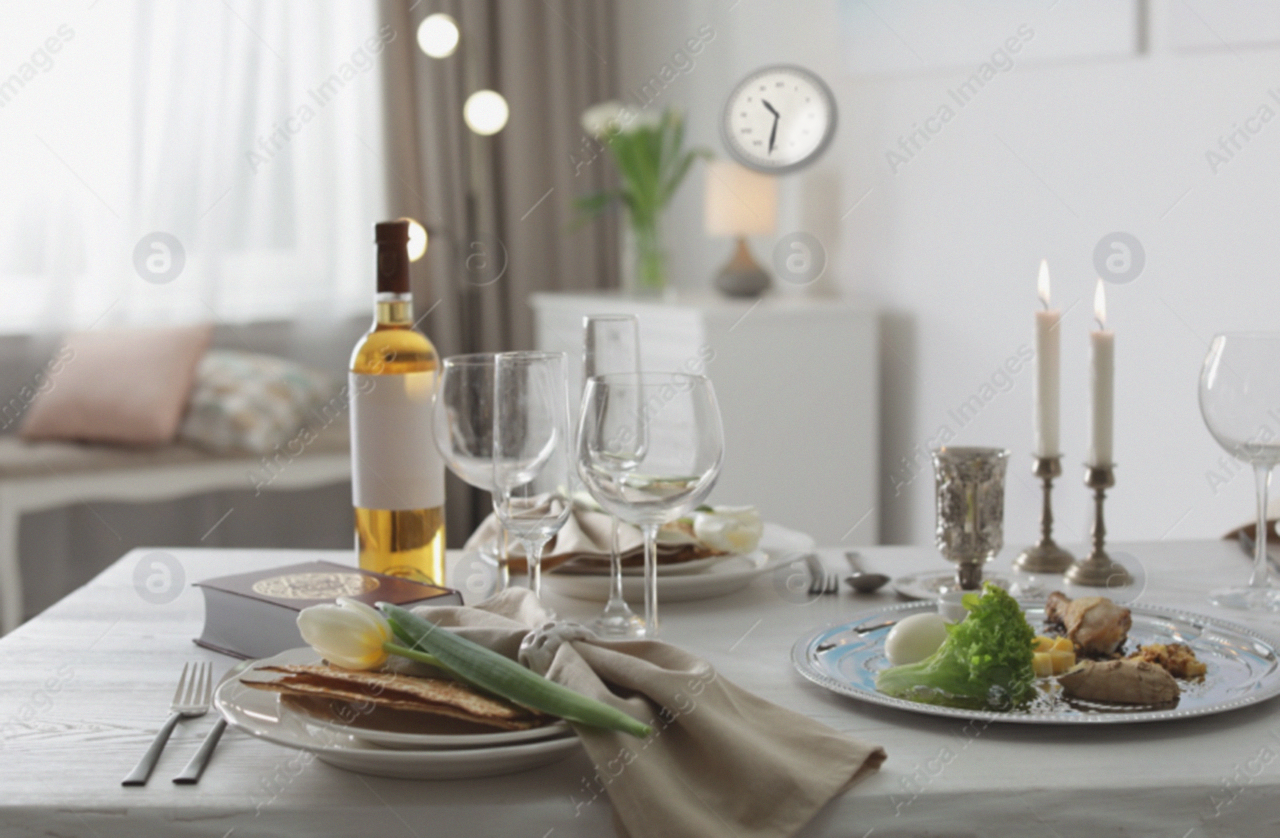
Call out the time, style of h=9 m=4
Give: h=10 m=31
